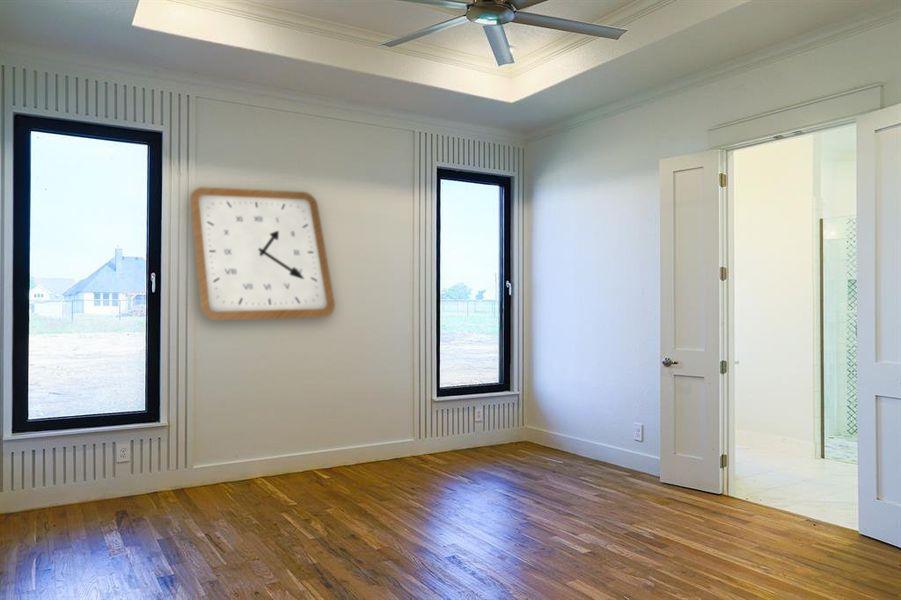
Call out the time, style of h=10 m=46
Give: h=1 m=21
